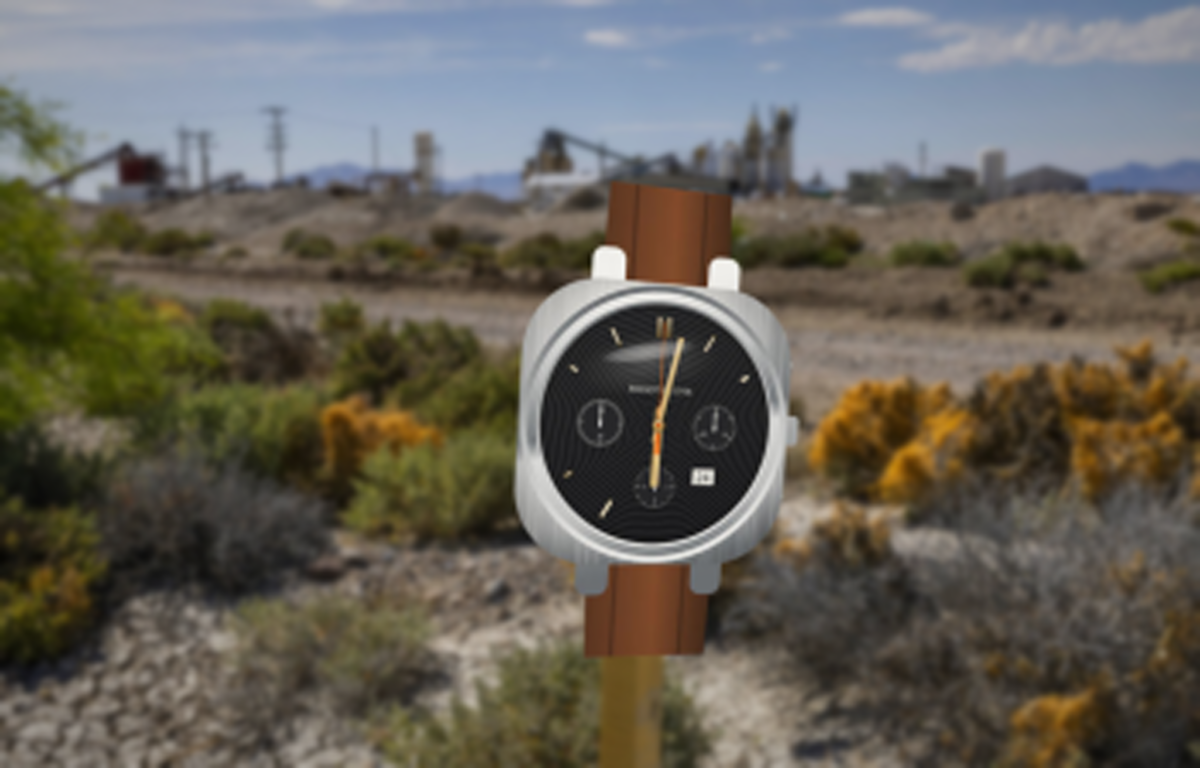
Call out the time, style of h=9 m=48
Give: h=6 m=2
